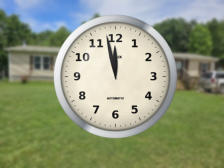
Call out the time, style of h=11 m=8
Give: h=11 m=58
